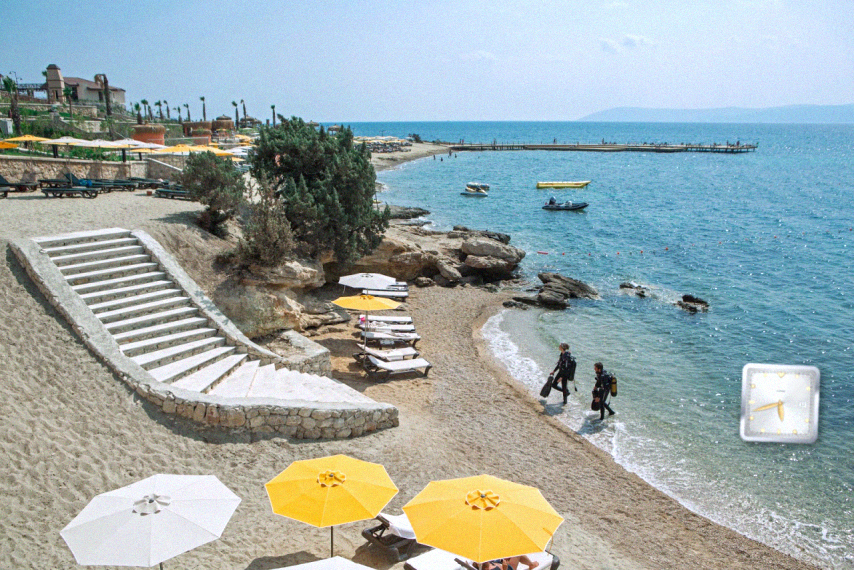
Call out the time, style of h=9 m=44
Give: h=5 m=42
